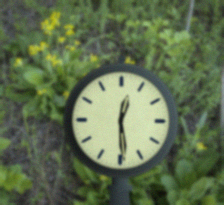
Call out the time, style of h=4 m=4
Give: h=12 m=29
